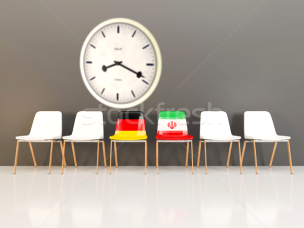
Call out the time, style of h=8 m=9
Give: h=8 m=19
